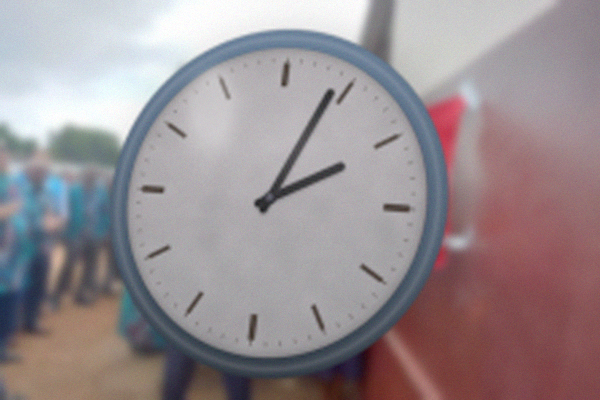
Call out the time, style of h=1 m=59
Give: h=2 m=4
